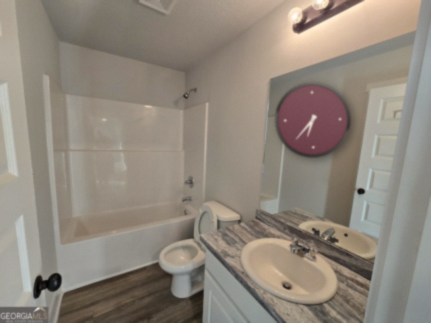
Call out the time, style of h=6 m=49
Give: h=6 m=37
